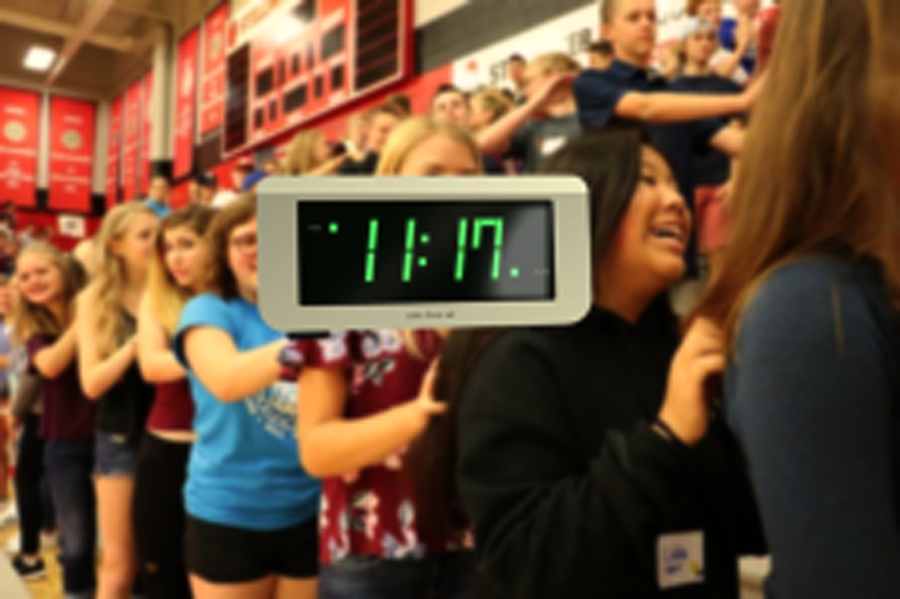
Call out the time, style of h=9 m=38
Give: h=11 m=17
